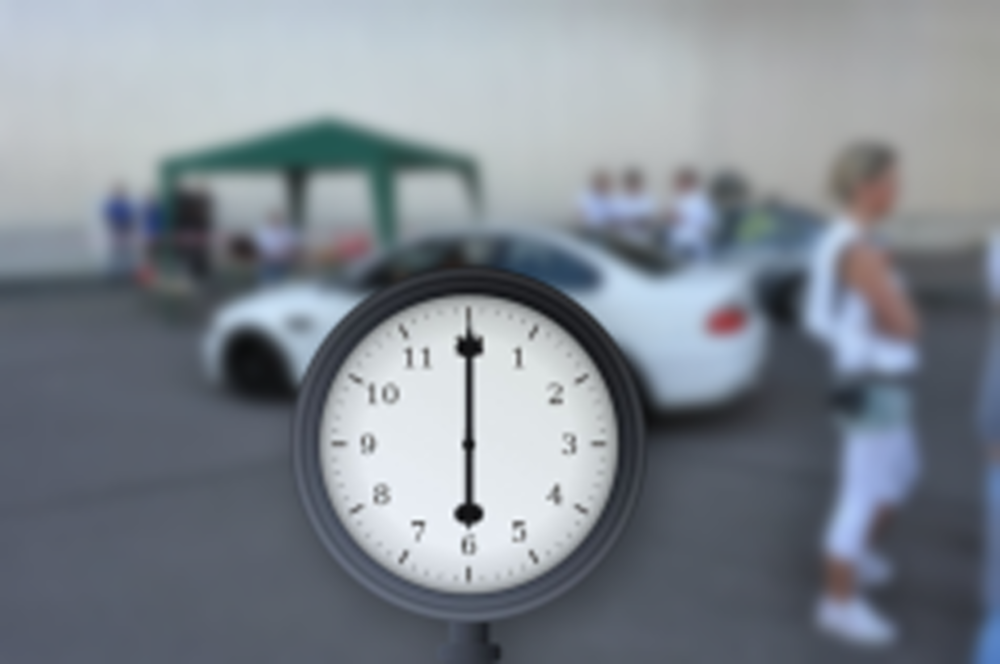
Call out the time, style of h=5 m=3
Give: h=6 m=0
